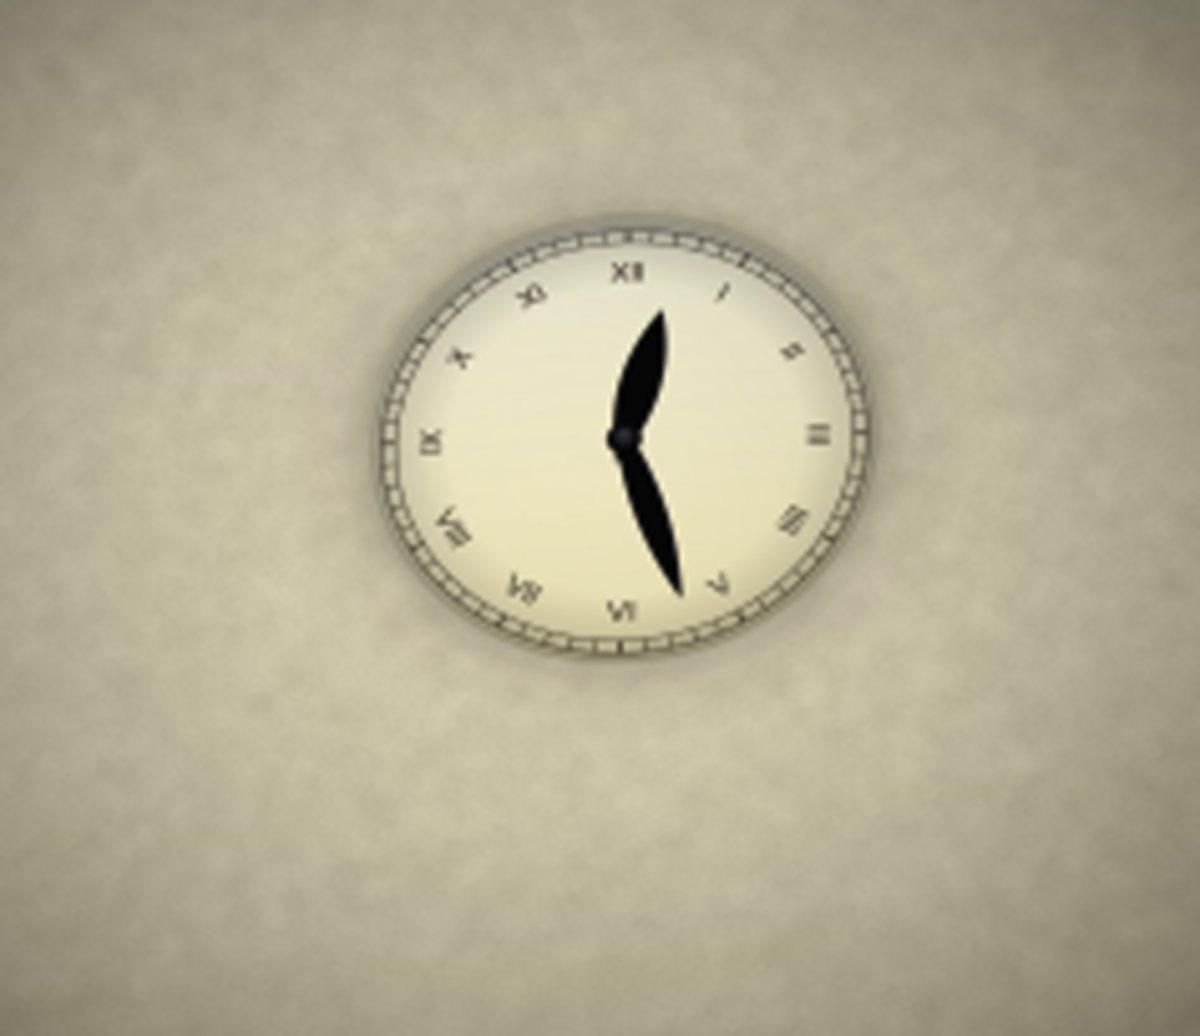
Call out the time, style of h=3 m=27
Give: h=12 m=27
